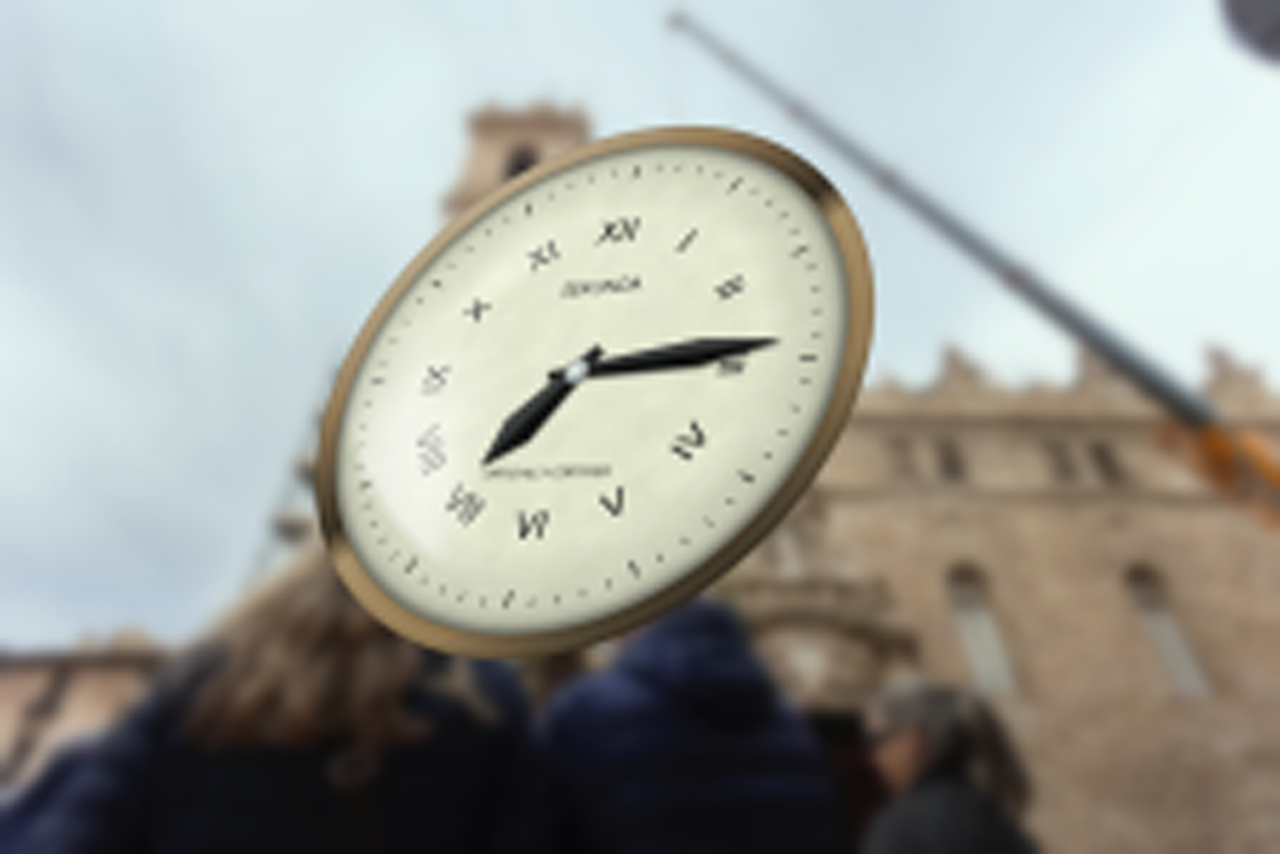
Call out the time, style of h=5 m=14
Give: h=7 m=14
